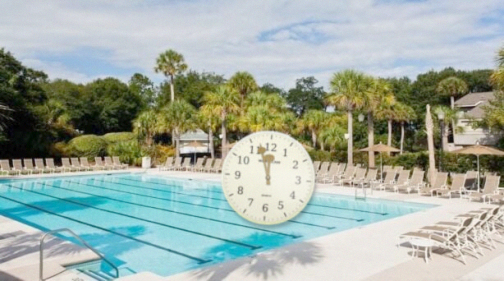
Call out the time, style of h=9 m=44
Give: h=11 m=57
